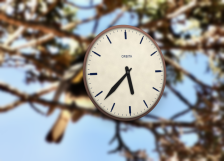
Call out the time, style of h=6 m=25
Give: h=5 m=38
